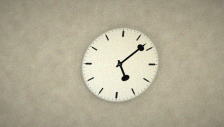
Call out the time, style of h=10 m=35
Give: h=5 m=8
